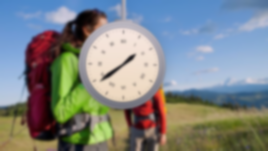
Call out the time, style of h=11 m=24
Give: h=1 m=39
